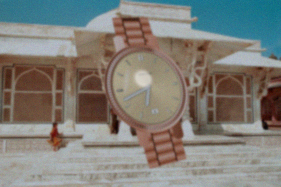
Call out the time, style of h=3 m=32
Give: h=6 m=42
